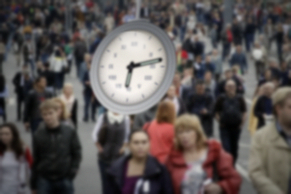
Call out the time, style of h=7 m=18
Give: h=6 m=13
